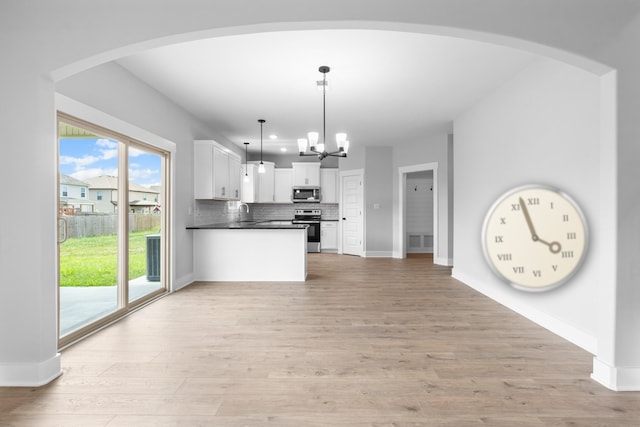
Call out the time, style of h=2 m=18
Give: h=3 m=57
